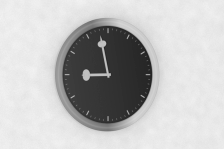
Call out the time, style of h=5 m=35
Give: h=8 m=58
